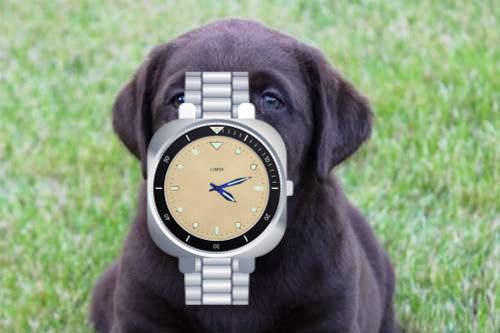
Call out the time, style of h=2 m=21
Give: h=4 m=12
